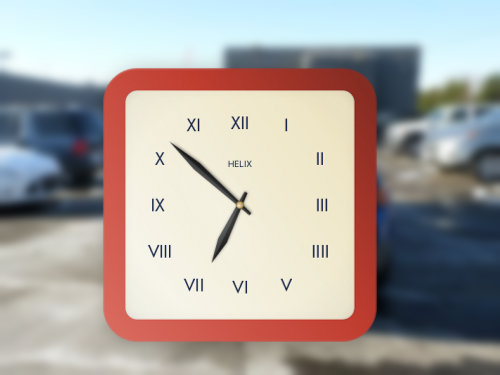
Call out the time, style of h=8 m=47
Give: h=6 m=52
